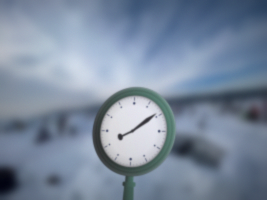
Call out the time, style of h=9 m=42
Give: h=8 m=9
